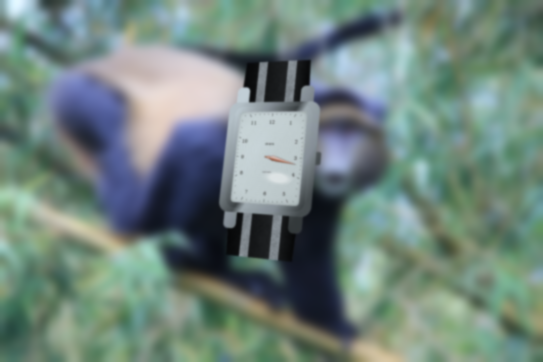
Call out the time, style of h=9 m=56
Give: h=3 m=17
